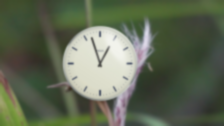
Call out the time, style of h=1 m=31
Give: h=12 m=57
